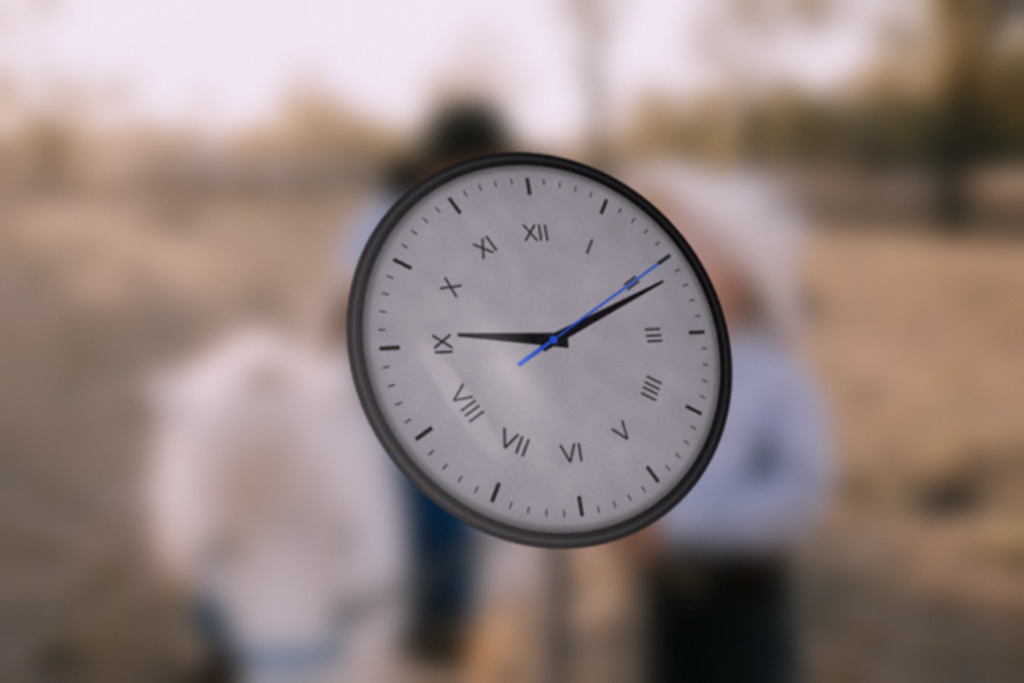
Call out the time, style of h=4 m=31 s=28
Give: h=9 m=11 s=10
